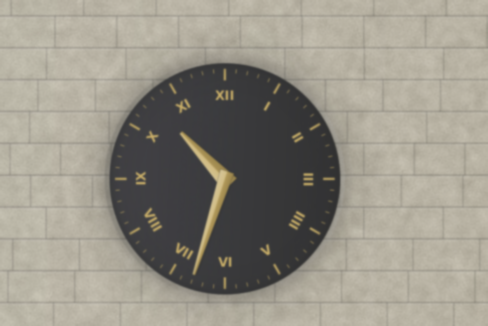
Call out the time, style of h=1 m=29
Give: h=10 m=33
